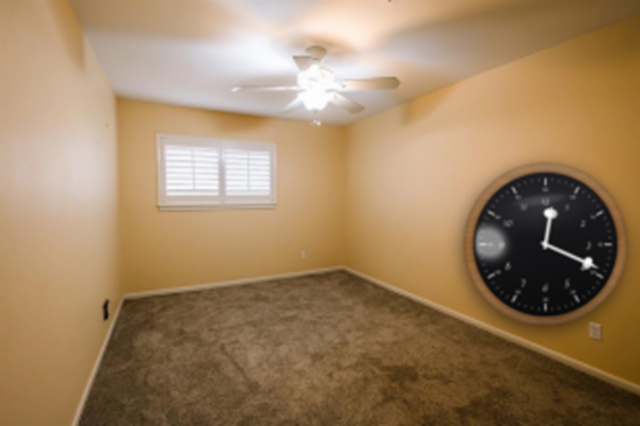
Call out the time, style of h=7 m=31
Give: h=12 m=19
